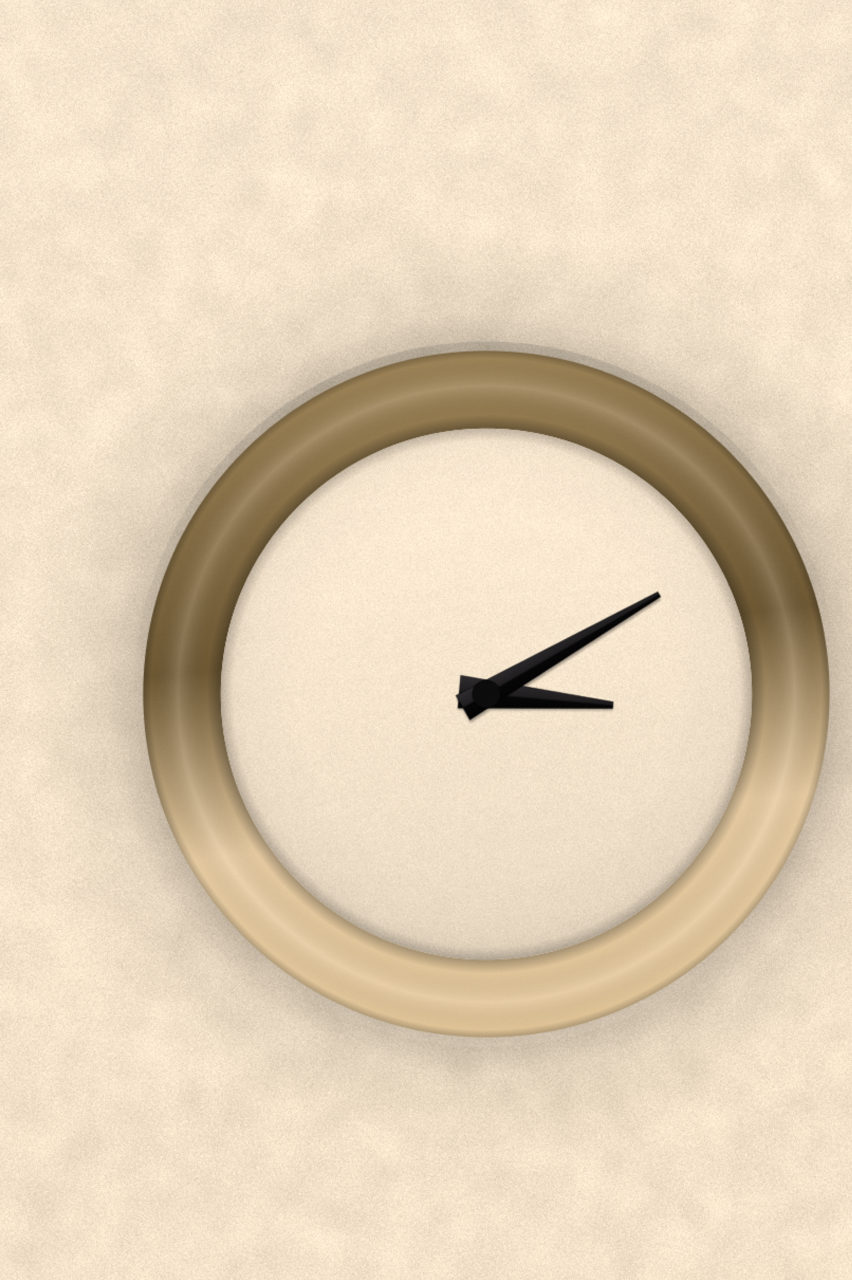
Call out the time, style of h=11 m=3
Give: h=3 m=10
